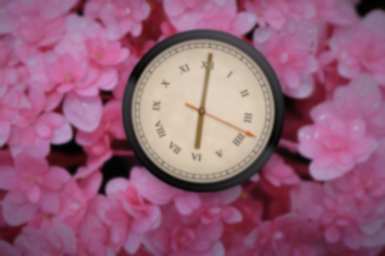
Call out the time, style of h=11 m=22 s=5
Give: h=6 m=0 s=18
